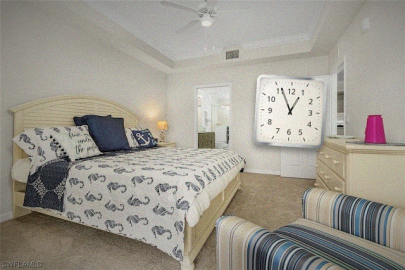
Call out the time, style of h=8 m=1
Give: h=12 m=56
